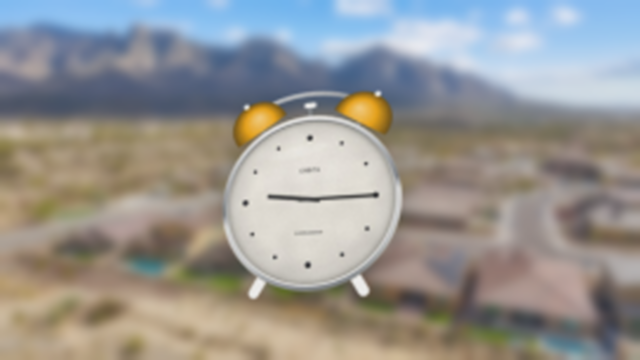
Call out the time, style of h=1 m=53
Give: h=9 m=15
